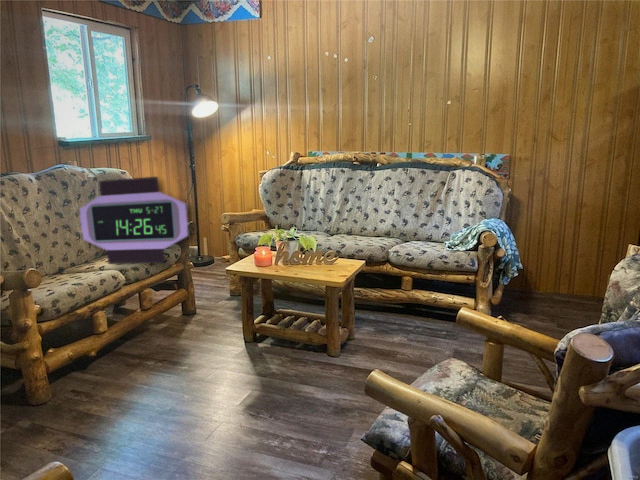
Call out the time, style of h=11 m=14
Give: h=14 m=26
